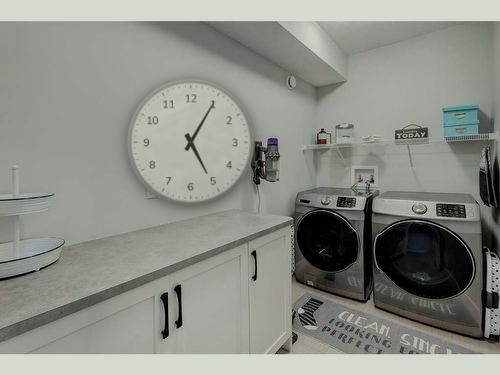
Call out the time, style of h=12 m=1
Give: h=5 m=5
